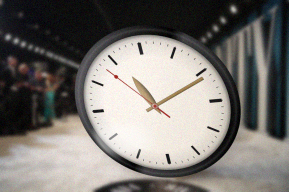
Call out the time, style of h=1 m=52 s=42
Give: h=11 m=10 s=53
